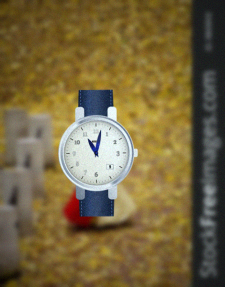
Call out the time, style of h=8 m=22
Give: h=11 m=2
